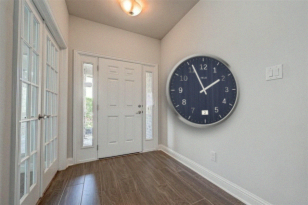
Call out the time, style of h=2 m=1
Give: h=1 m=56
